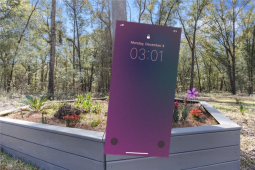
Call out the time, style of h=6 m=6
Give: h=3 m=1
